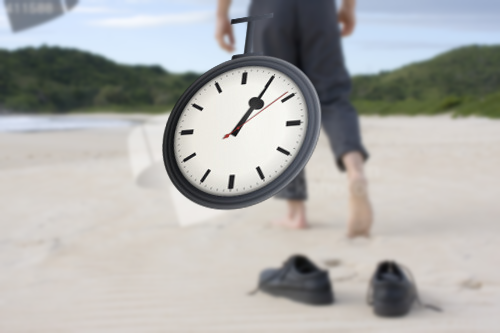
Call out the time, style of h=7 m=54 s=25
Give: h=1 m=5 s=9
